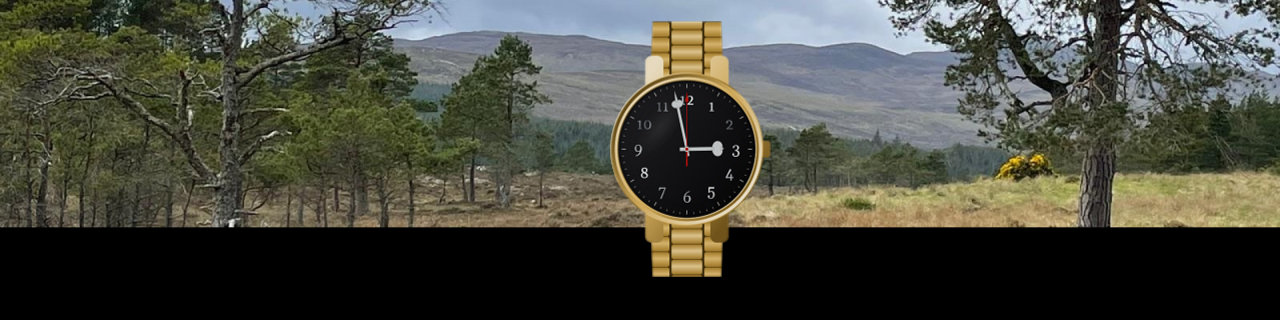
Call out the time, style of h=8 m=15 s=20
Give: h=2 m=58 s=0
